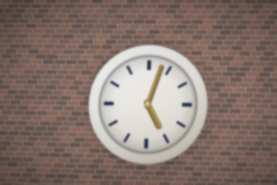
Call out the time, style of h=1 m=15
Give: h=5 m=3
